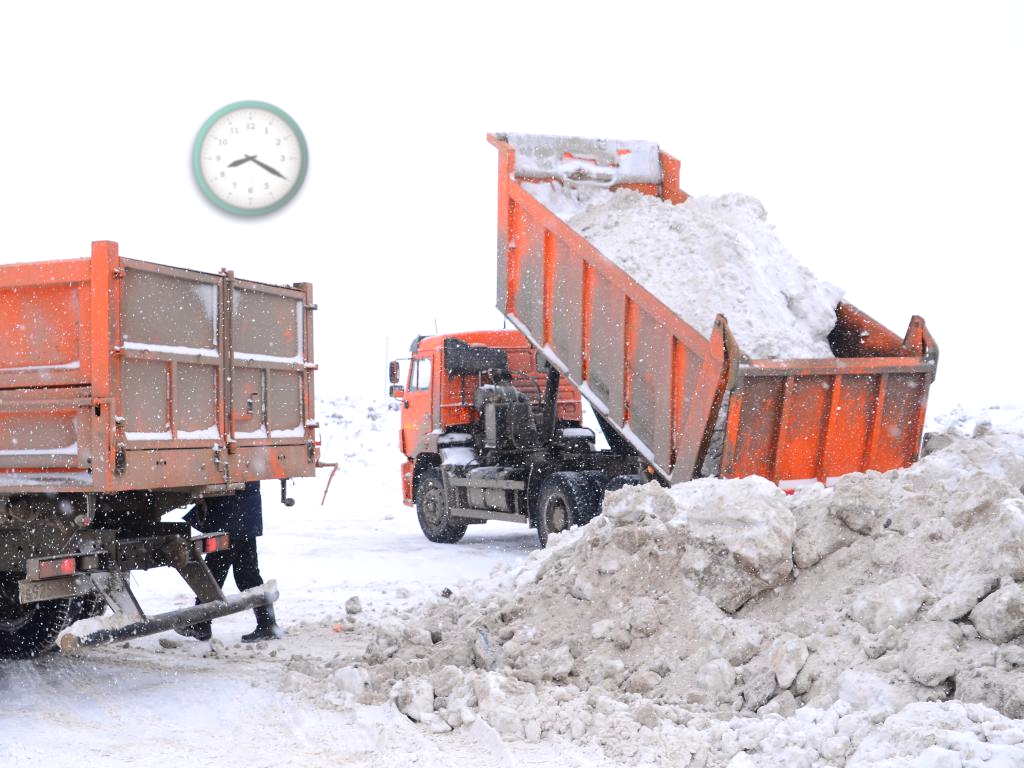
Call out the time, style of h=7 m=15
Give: h=8 m=20
